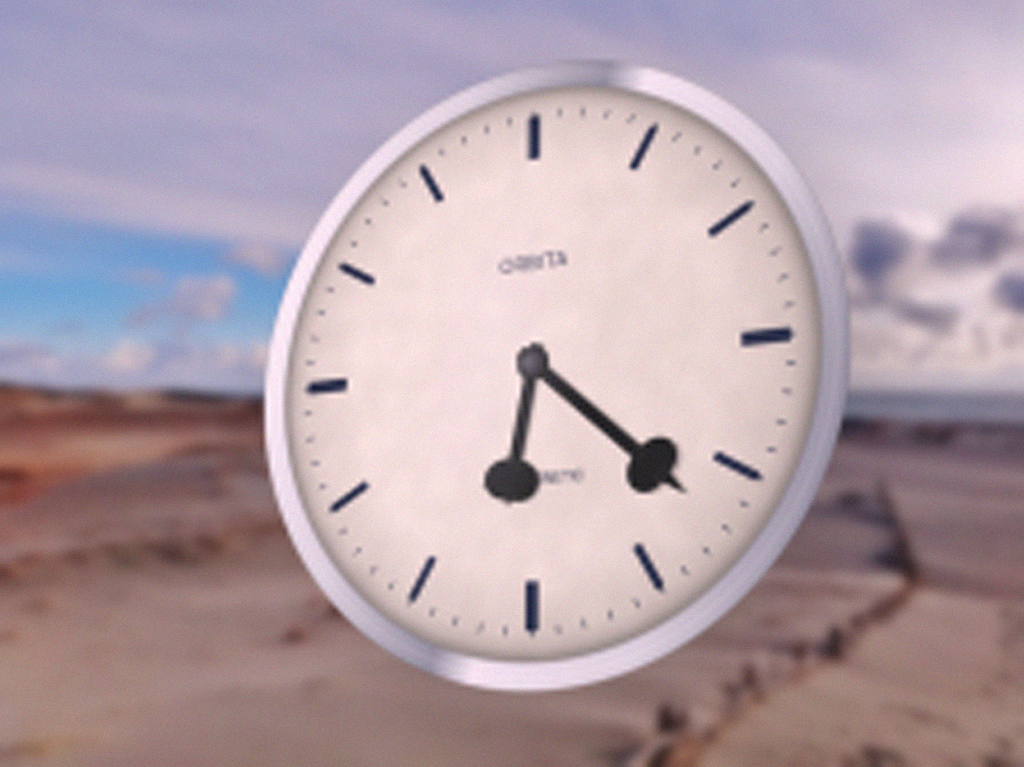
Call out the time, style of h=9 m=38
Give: h=6 m=22
